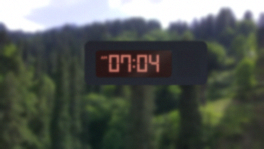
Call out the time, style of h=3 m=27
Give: h=7 m=4
